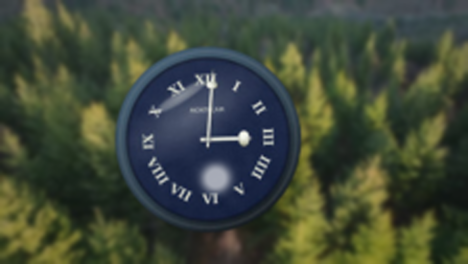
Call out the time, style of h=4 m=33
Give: h=3 m=1
